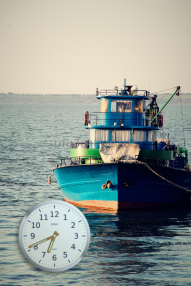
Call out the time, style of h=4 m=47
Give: h=6 m=41
